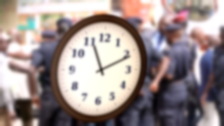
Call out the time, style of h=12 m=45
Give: h=11 m=11
